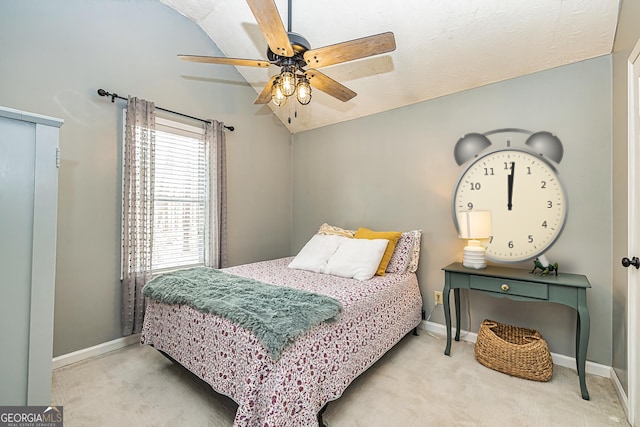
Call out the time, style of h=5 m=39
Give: h=12 m=1
